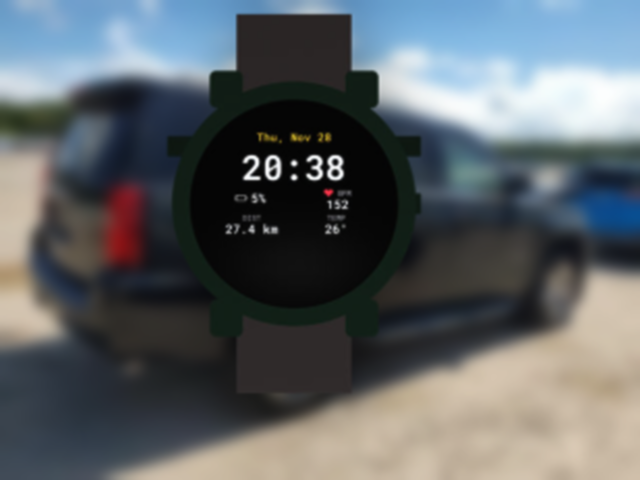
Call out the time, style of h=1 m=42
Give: h=20 m=38
